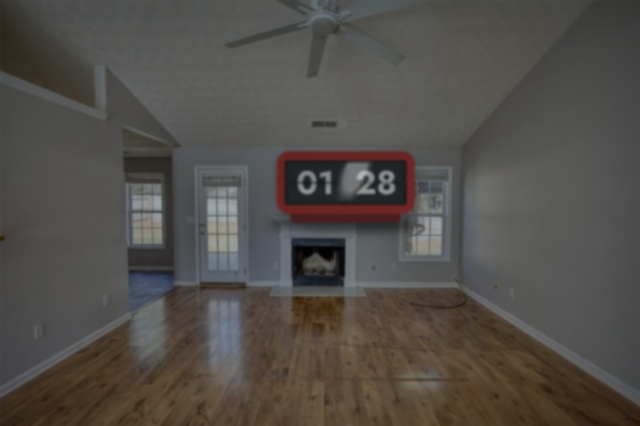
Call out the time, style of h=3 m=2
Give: h=1 m=28
